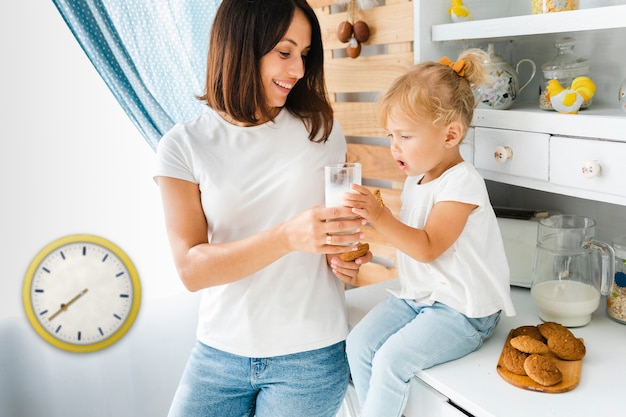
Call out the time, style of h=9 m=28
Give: h=7 m=38
